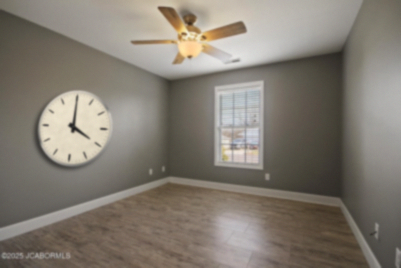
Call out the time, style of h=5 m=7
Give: h=4 m=0
